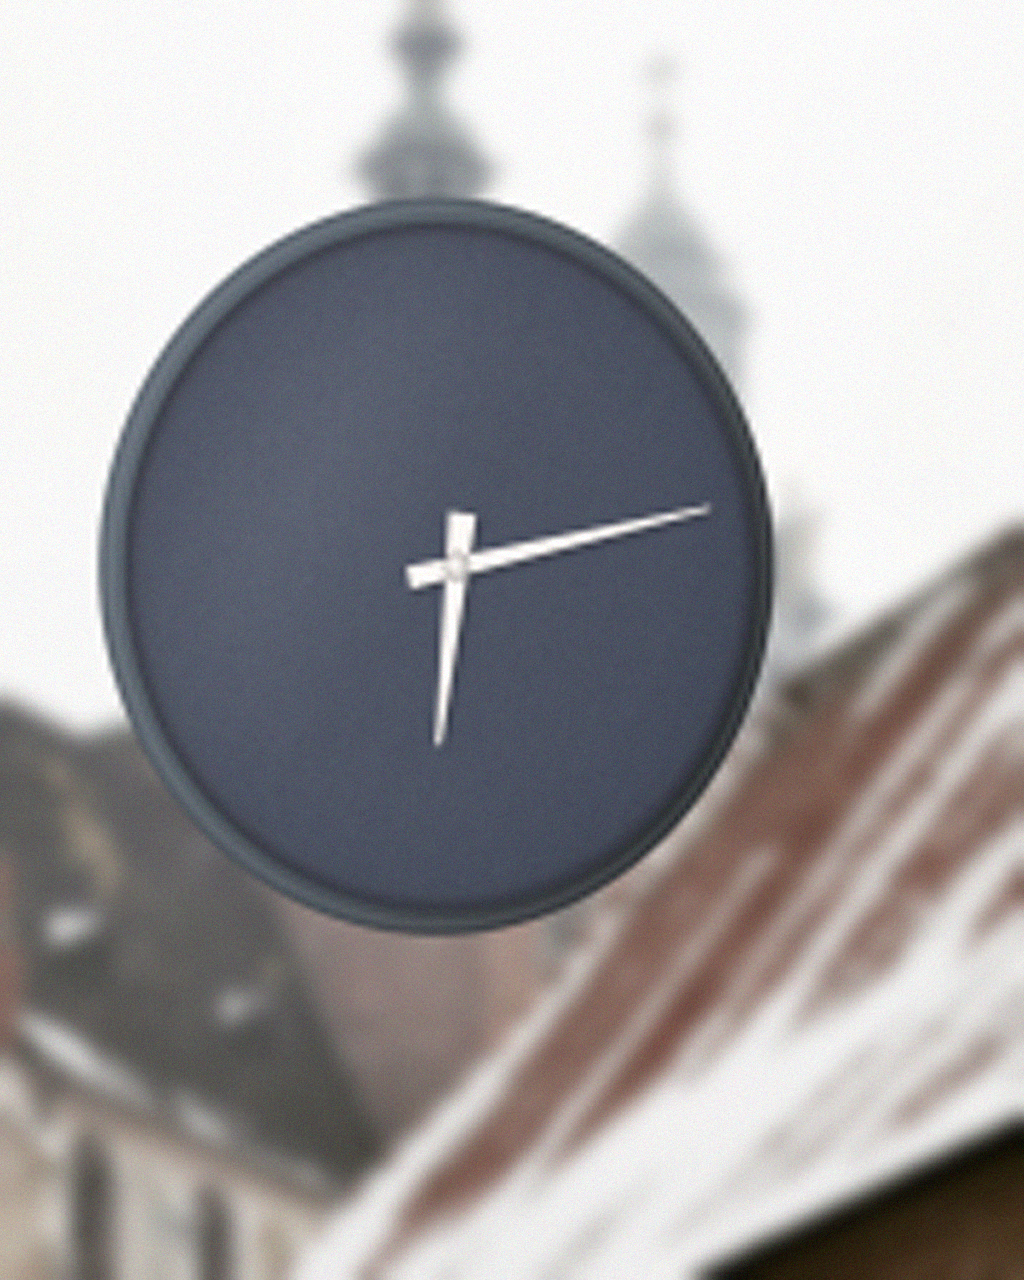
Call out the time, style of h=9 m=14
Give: h=6 m=13
